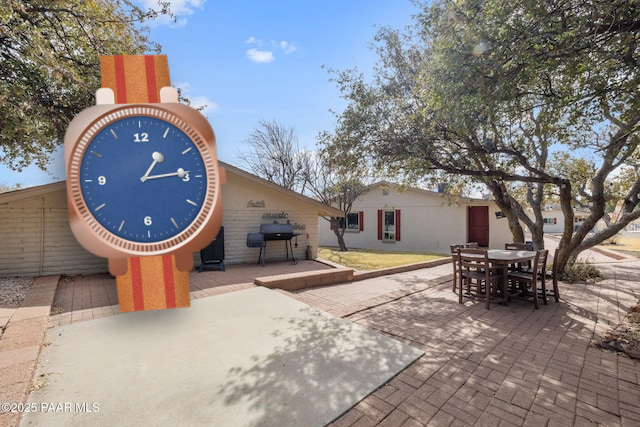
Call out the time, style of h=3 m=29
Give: h=1 m=14
